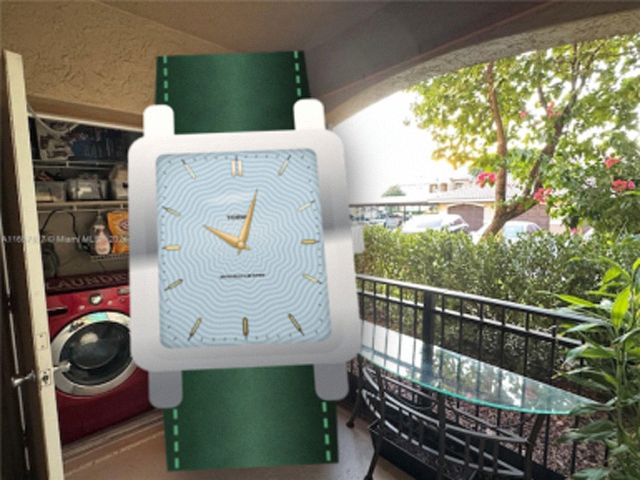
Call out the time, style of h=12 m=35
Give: h=10 m=3
